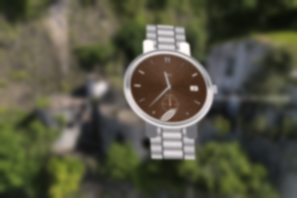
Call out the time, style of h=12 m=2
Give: h=11 m=37
